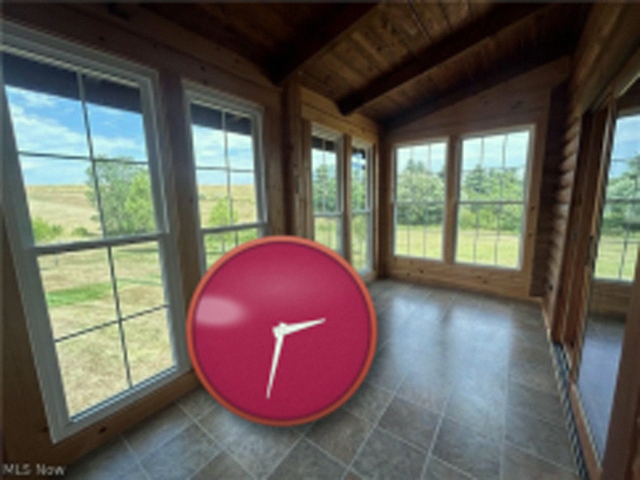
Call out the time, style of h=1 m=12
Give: h=2 m=32
